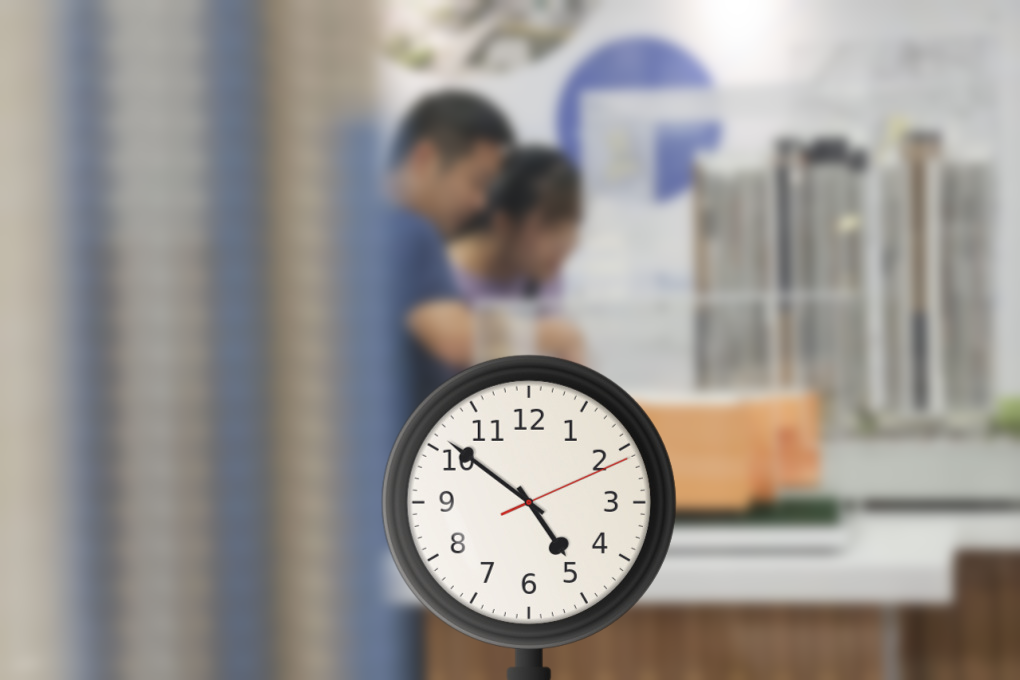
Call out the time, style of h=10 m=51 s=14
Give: h=4 m=51 s=11
